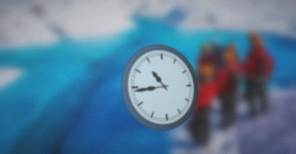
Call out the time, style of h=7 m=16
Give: h=10 m=44
